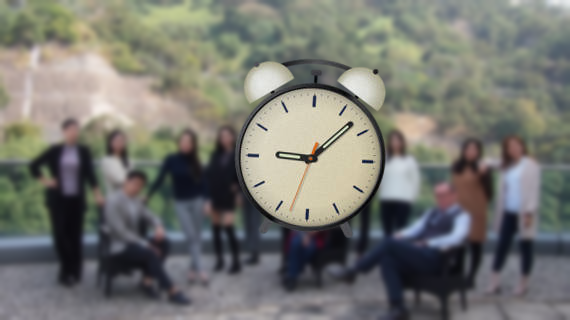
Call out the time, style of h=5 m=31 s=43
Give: h=9 m=7 s=33
